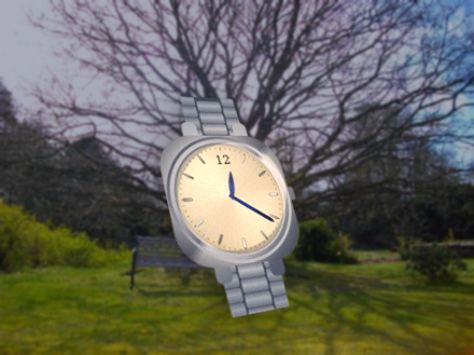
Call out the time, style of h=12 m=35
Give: h=12 m=21
